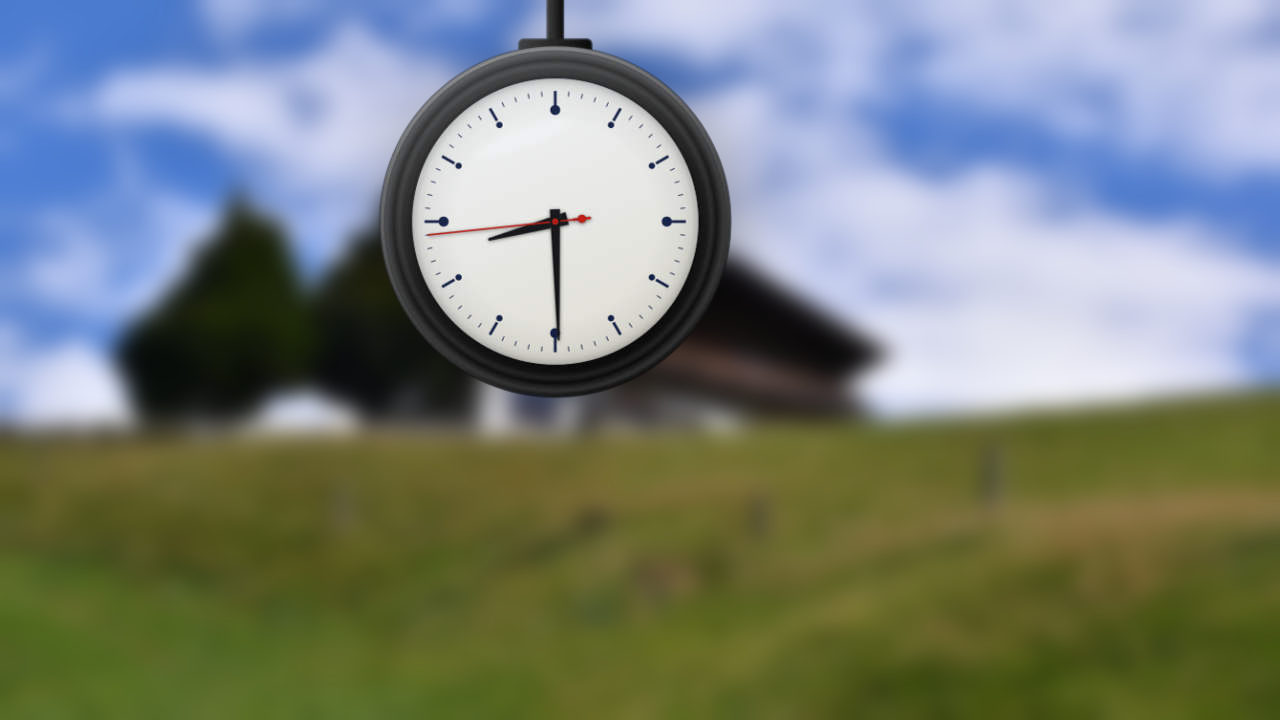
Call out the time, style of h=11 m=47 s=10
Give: h=8 m=29 s=44
